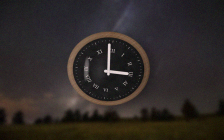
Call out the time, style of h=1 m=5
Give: h=2 m=59
